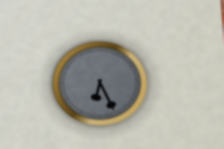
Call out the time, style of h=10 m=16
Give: h=6 m=26
